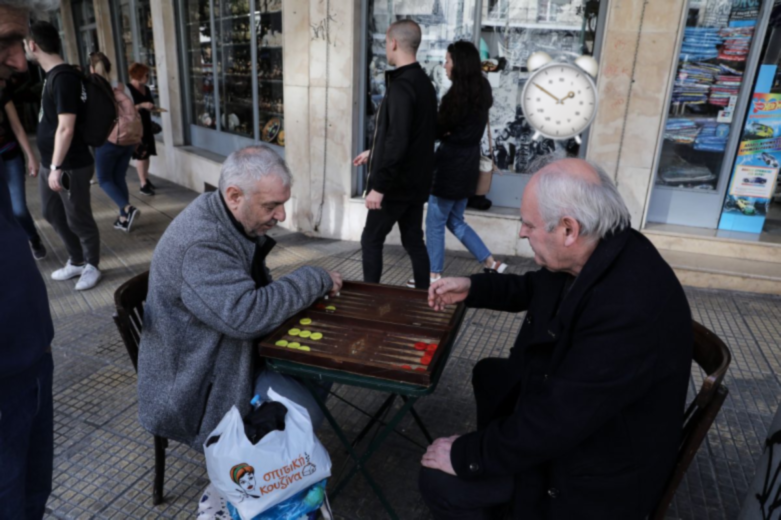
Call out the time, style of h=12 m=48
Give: h=1 m=50
